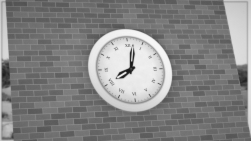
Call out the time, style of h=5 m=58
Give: h=8 m=2
